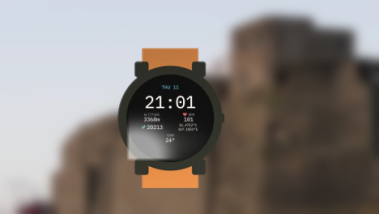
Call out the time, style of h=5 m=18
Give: h=21 m=1
